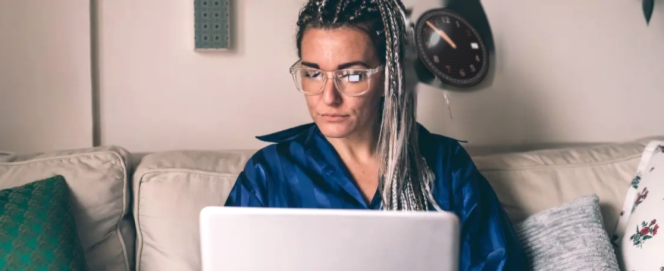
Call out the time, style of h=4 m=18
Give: h=10 m=53
